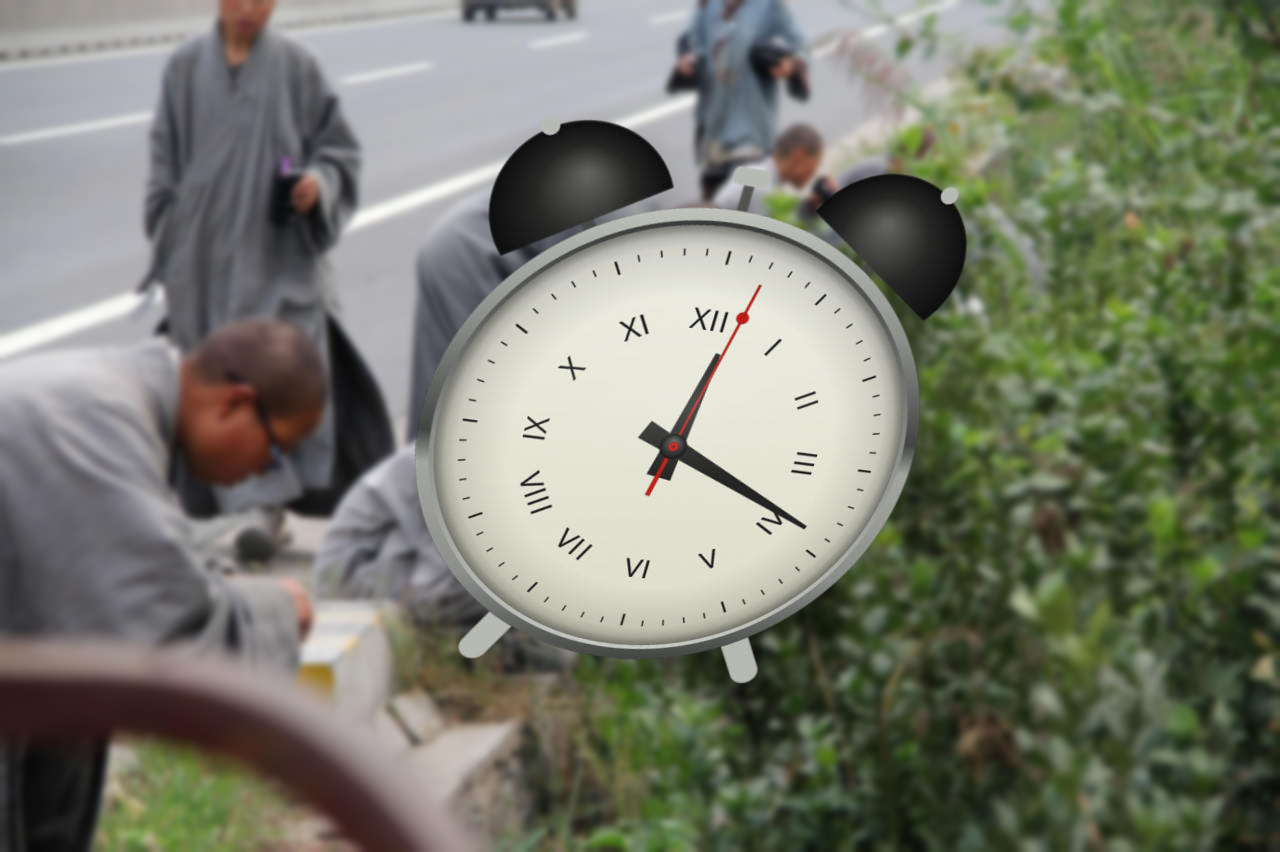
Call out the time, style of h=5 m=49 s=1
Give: h=12 m=19 s=2
